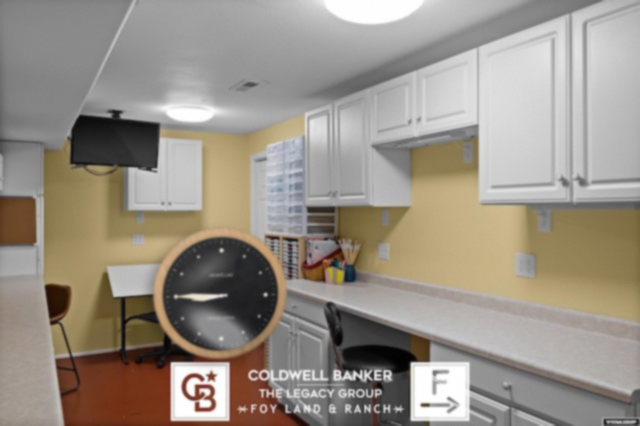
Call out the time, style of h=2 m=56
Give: h=8 m=45
